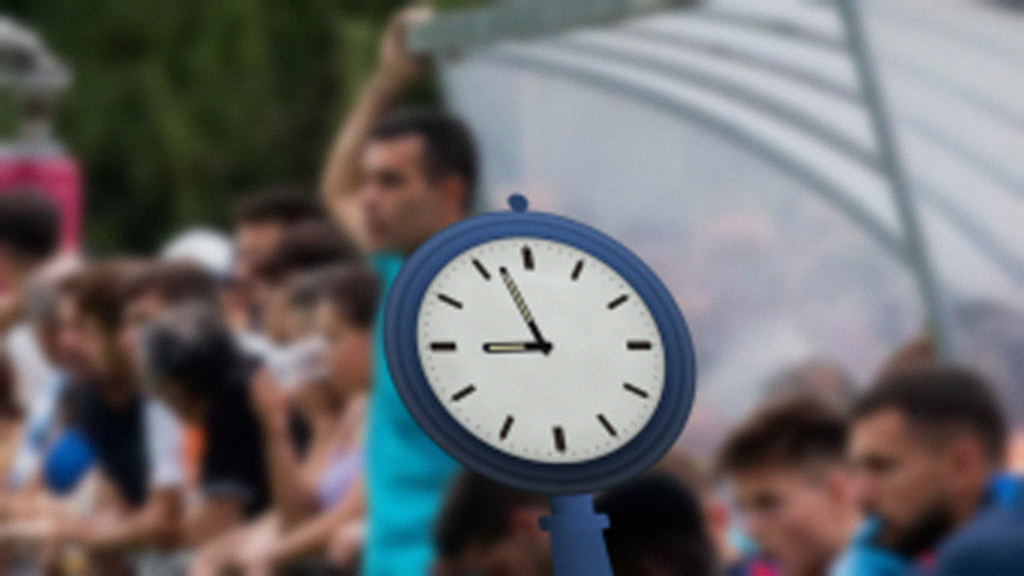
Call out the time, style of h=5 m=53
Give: h=8 m=57
